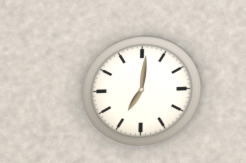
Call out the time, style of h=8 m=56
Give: h=7 m=1
